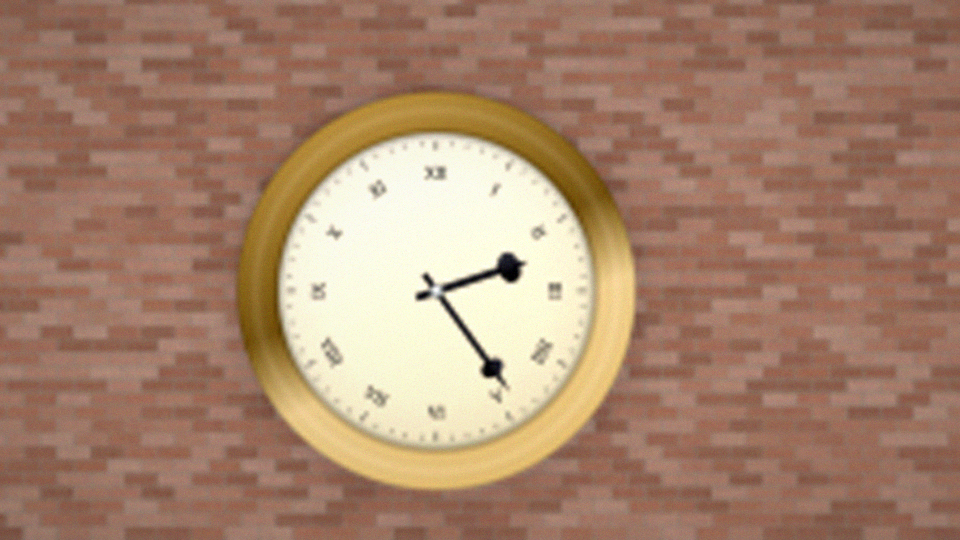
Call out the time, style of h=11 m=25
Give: h=2 m=24
